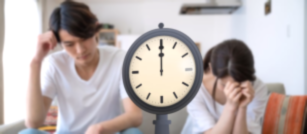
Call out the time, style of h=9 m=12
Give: h=12 m=0
